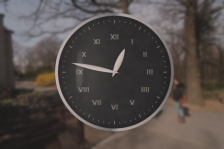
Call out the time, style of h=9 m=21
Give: h=12 m=47
